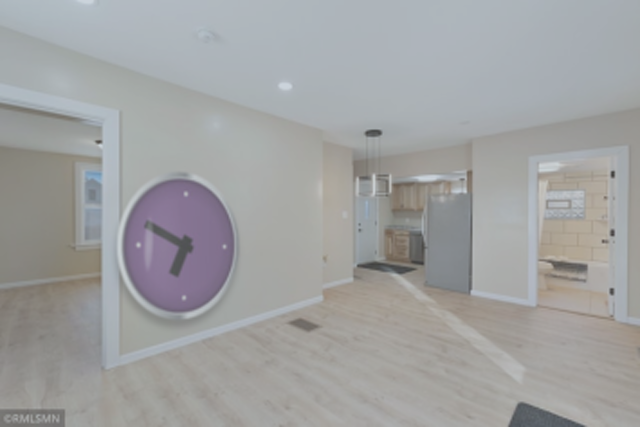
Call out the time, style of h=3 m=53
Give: h=6 m=49
